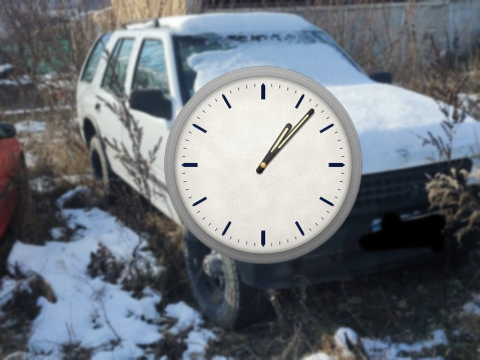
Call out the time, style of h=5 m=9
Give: h=1 m=7
